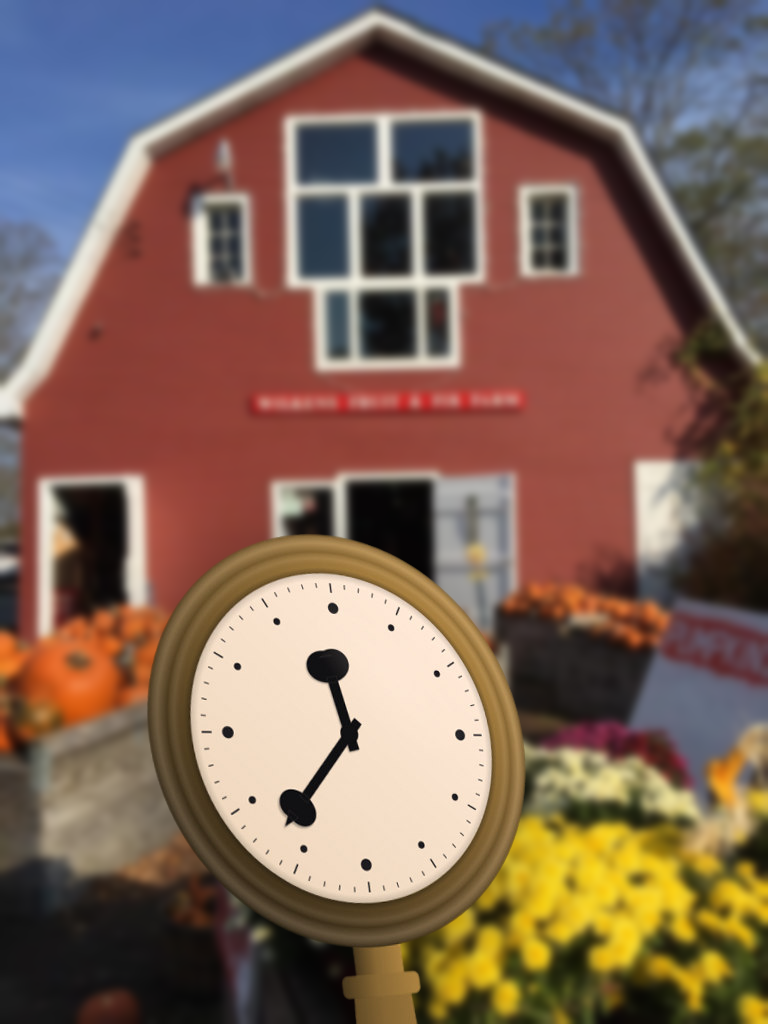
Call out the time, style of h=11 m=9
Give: h=11 m=37
